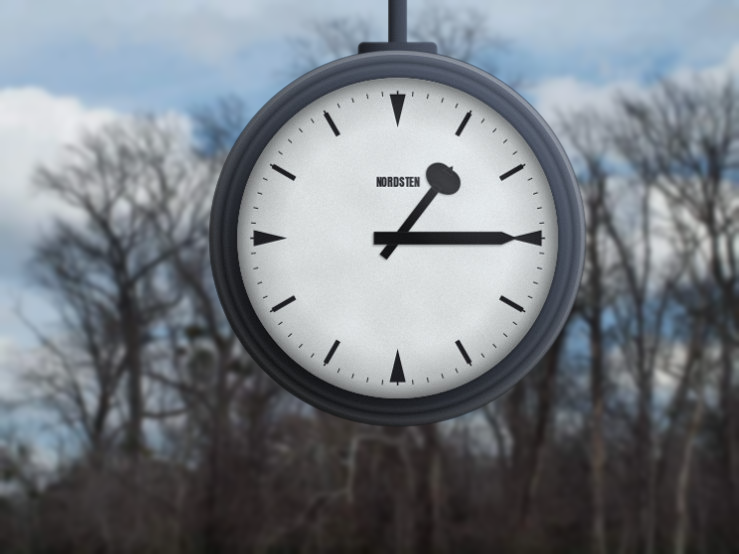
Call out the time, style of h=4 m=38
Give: h=1 m=15
